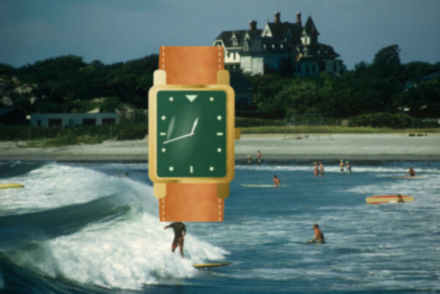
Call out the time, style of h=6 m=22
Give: h=12 m=42
